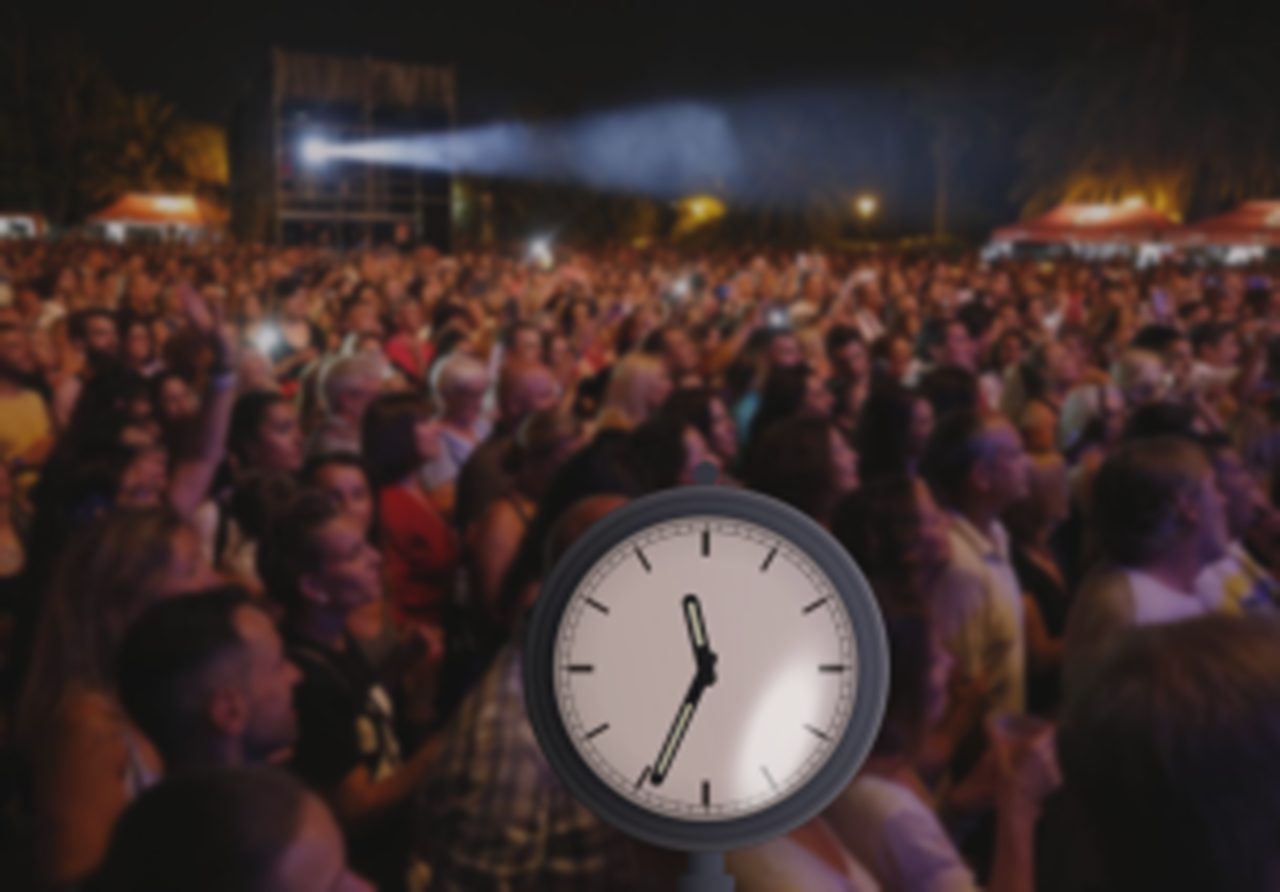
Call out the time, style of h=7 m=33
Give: h=11 m=34
